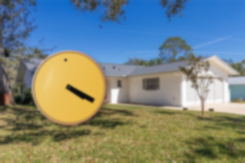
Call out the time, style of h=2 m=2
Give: h=4 m=21
